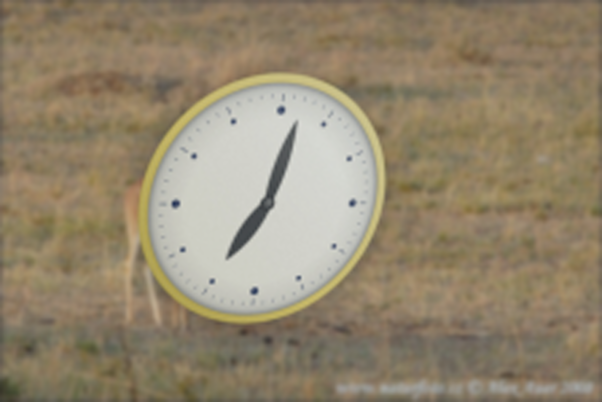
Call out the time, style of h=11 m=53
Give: h=7 m=2
